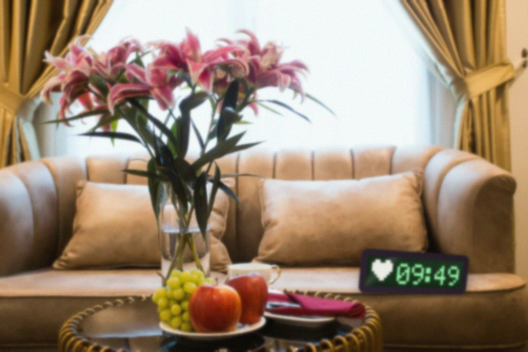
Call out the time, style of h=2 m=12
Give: h=9 m=49
